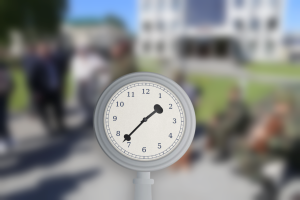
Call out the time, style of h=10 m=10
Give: h=1 m=37
